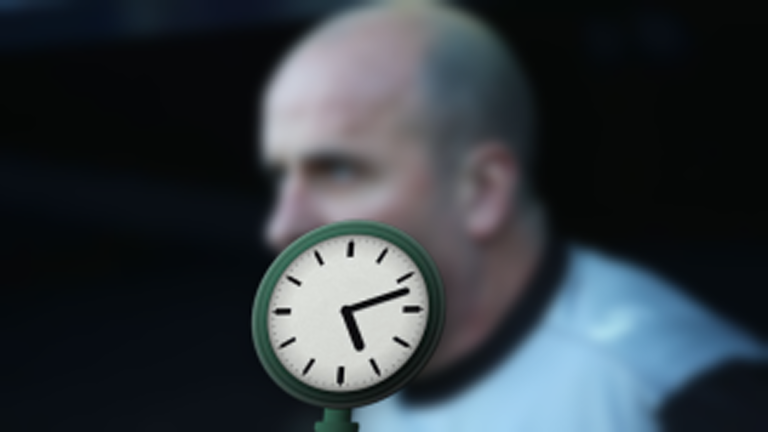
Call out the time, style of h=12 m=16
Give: h=5 m=12
